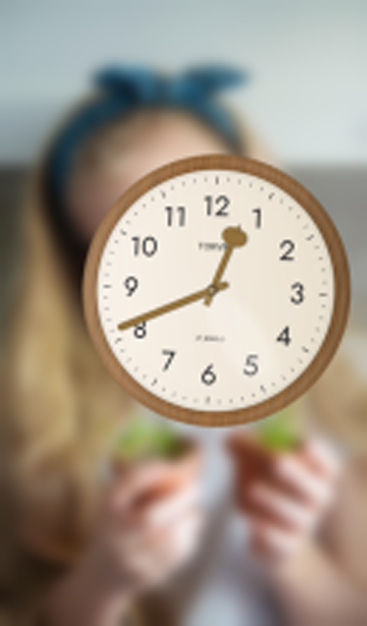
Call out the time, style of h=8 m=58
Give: h=12 m=41
